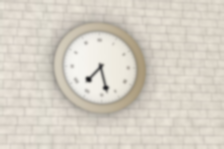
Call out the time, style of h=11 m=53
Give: h=7 m=28
